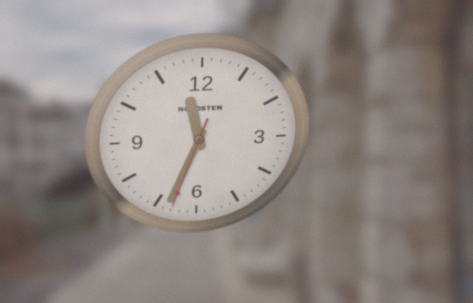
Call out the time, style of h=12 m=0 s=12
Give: h=11 m=33 s=33
